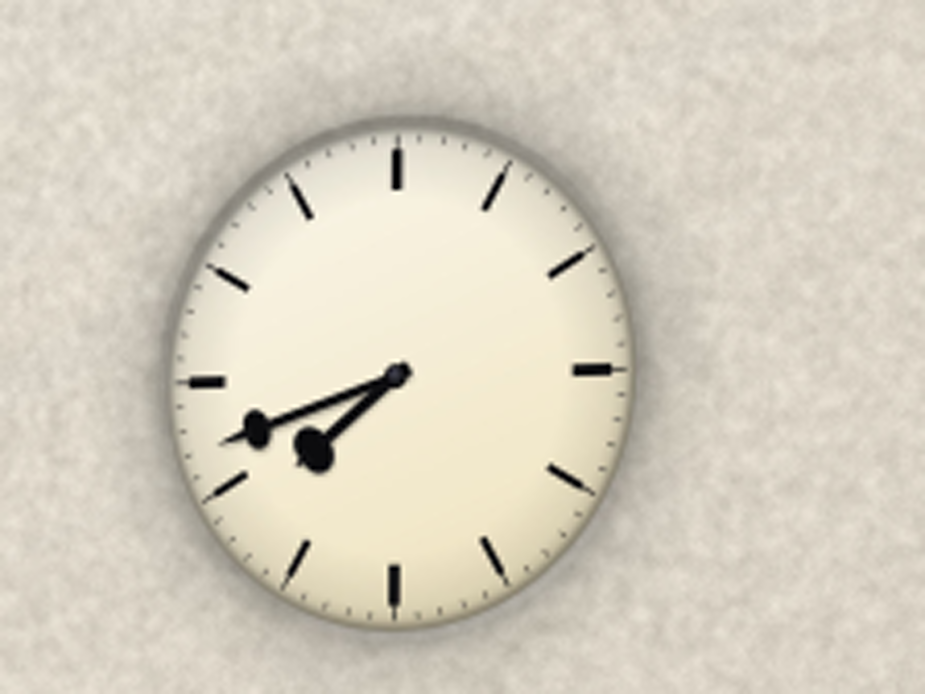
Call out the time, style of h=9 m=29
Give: h=7 m=42
